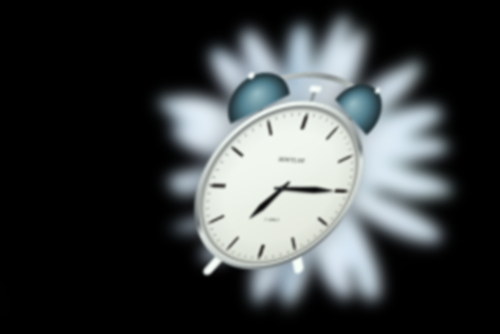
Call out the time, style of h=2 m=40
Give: h=7 m=15
